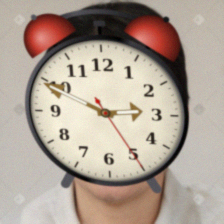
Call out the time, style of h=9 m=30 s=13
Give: h=2 m=49 s=25
